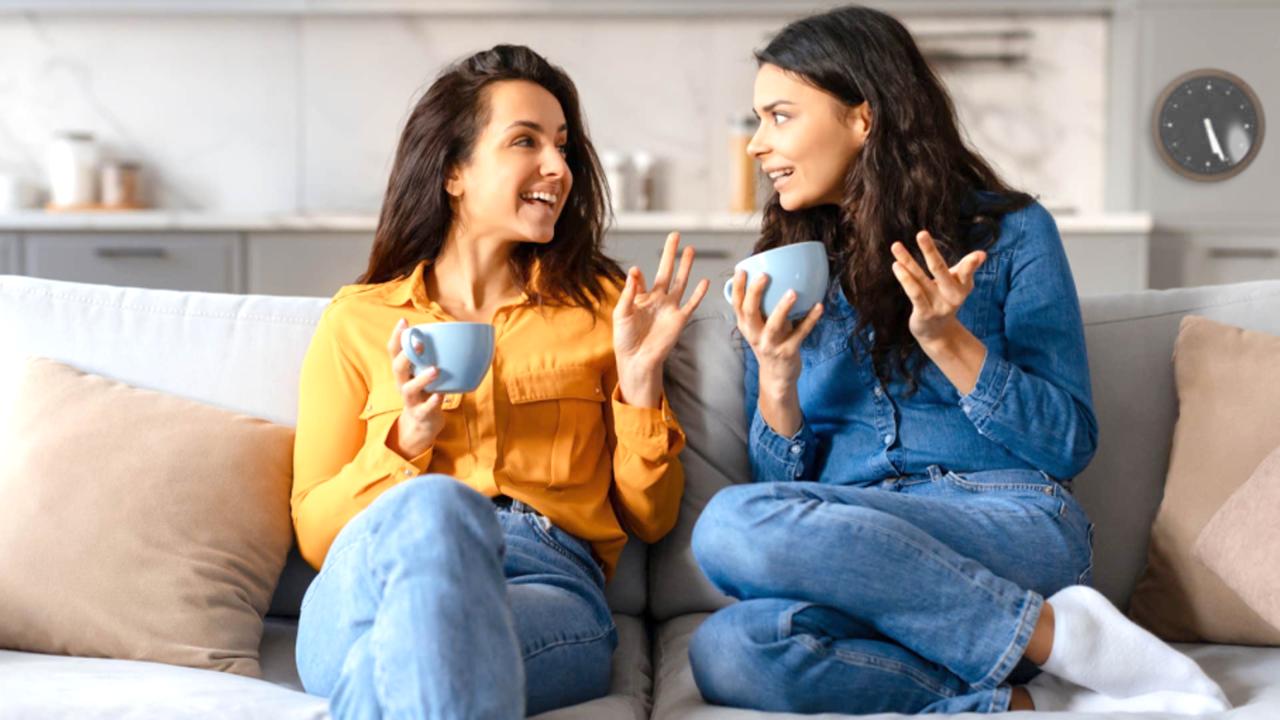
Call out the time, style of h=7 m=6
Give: h=5 m=26
